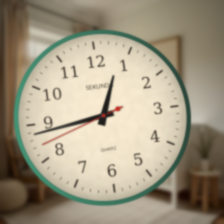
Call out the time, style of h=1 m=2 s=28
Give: h=12 m=43 s=42
